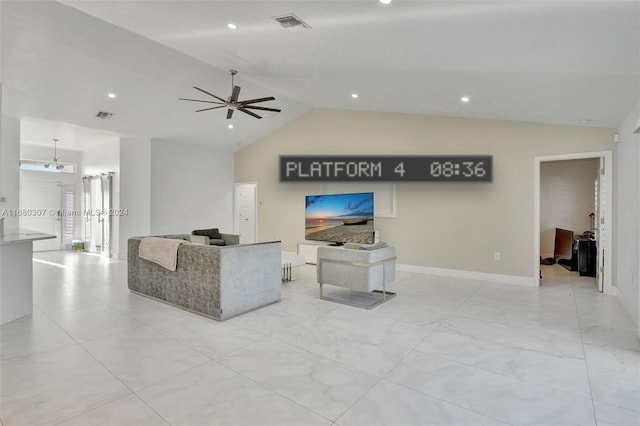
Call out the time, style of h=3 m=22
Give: h=8 m=36
